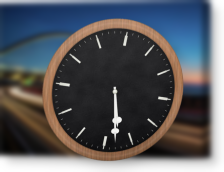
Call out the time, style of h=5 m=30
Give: h=5 m=28
